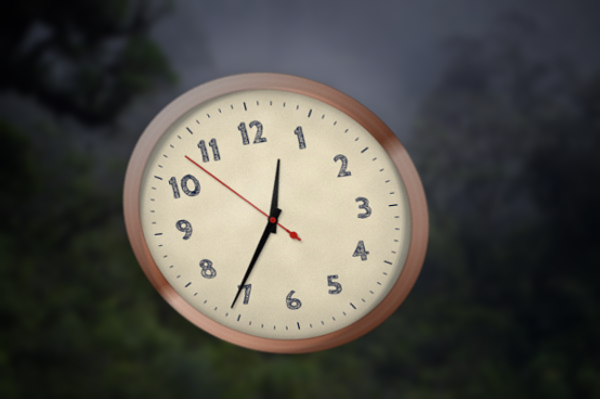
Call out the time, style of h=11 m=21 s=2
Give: h=12 m=35 s=53
